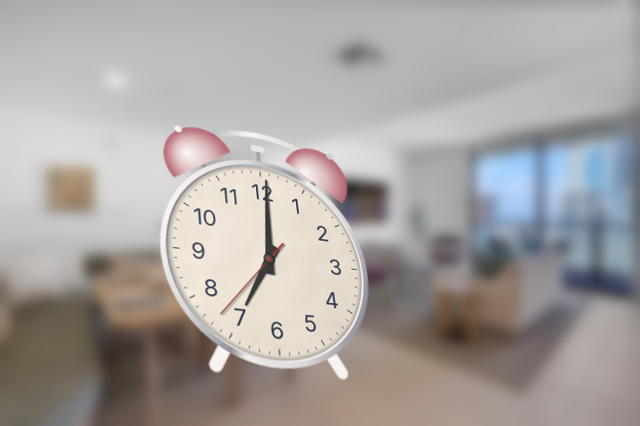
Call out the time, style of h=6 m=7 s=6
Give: h=7 m=0 s=37
